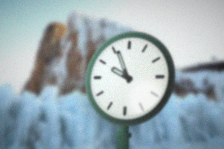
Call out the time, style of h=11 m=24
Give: h=9 m=56
